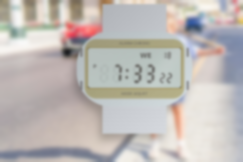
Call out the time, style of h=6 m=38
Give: h=7 m=33
